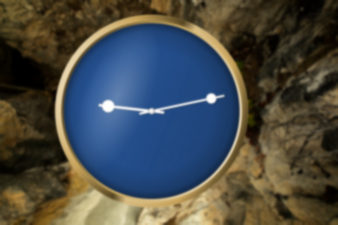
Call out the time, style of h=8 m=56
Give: h=9 m=13
